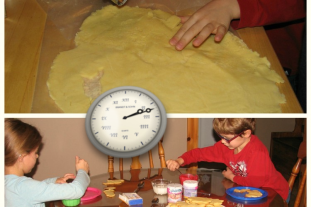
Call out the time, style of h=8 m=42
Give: h=2 m=12
